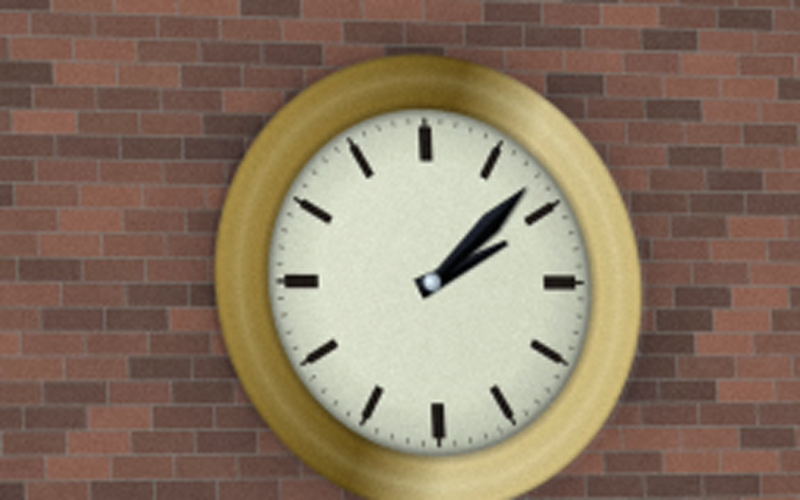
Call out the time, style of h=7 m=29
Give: h=2 m=8
